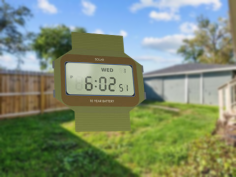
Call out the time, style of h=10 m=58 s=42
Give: h=6 m=2 s=51
